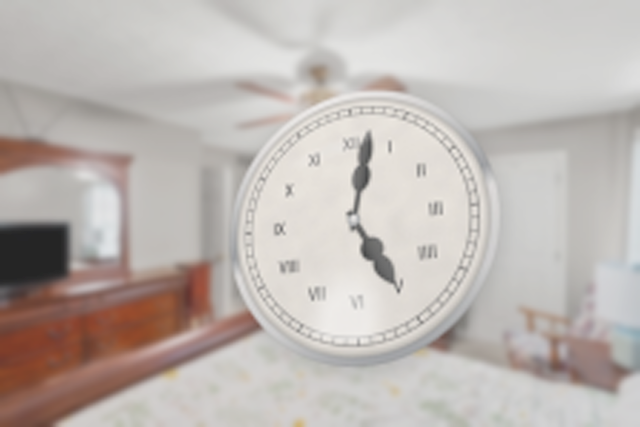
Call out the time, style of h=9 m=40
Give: h=5 m=2
